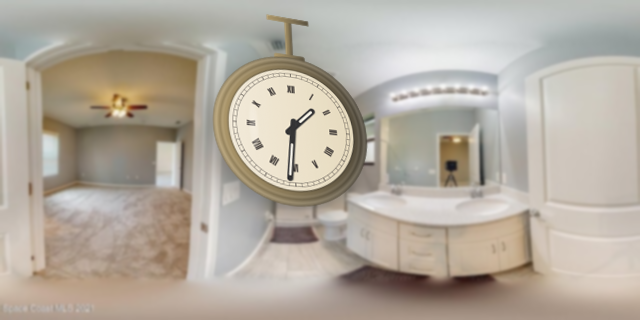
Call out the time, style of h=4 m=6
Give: h=1 m=31
